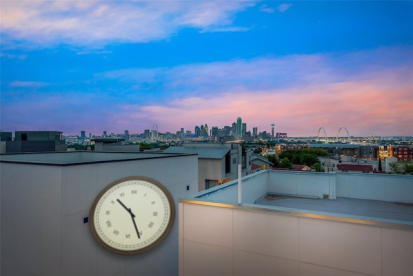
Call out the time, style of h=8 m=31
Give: h=10 m=26
